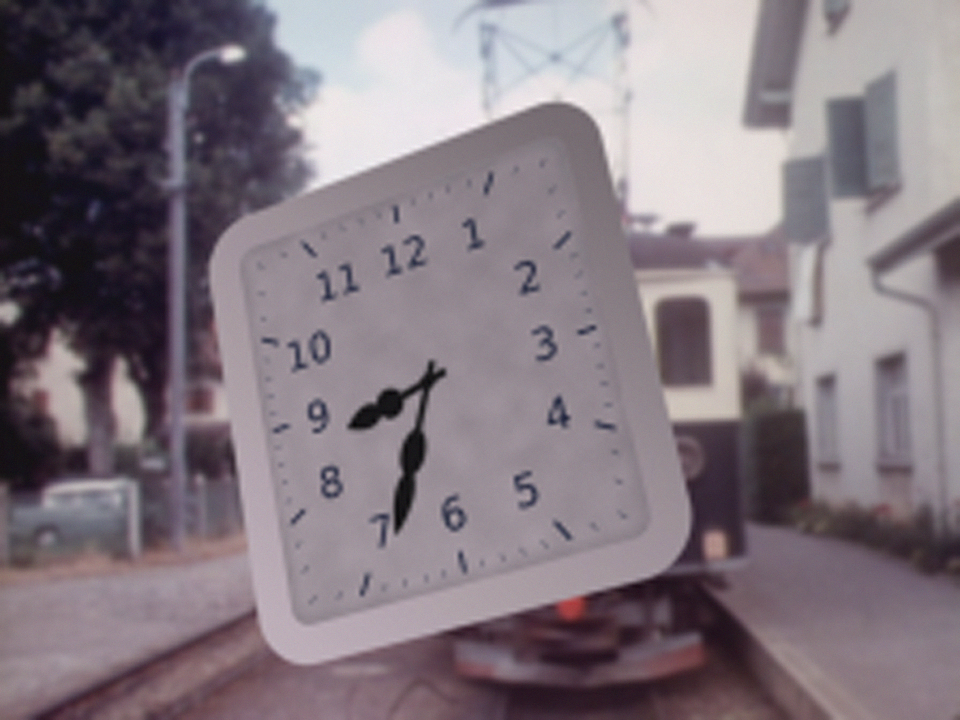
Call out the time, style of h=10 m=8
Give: h=8 m=34
